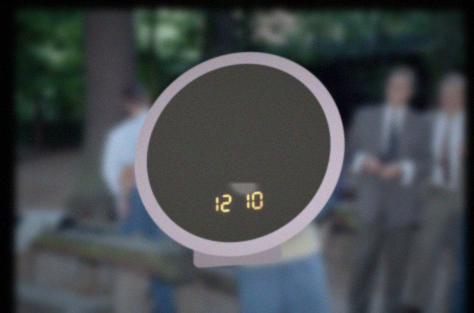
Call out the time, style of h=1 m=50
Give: h=12 m=10
